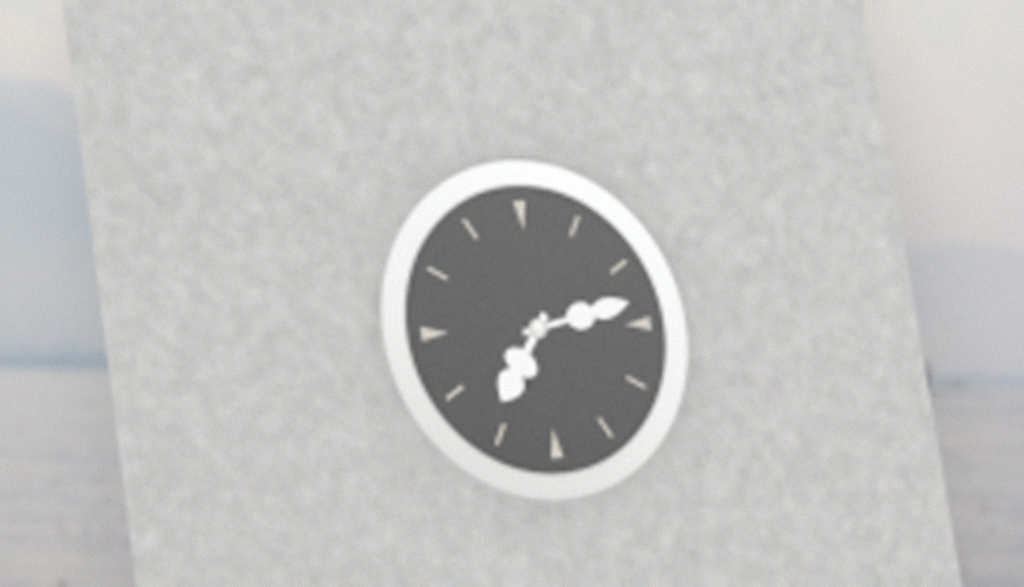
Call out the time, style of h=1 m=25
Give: h=7 m=13
